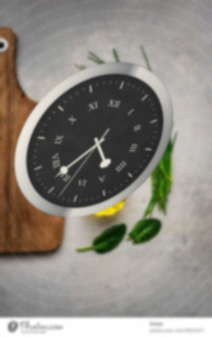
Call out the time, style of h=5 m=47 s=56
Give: h=4 m=36 s=33
